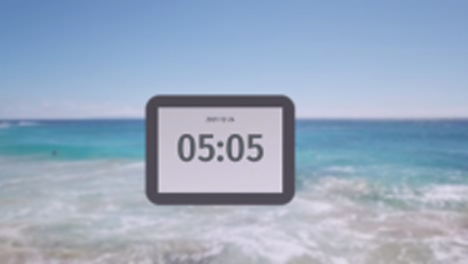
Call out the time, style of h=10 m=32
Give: h=5 m=5
